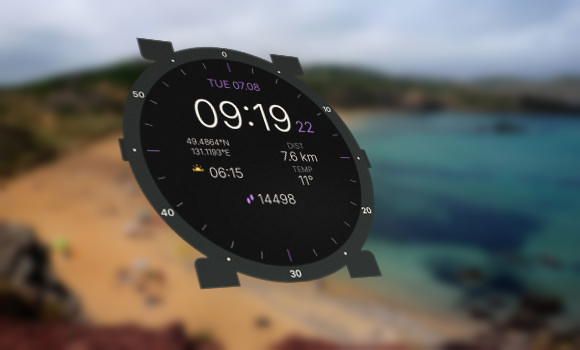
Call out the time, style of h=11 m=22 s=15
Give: h=9 m=19 s=22
